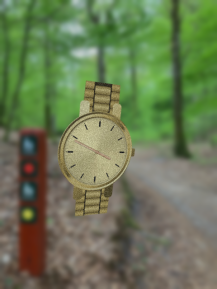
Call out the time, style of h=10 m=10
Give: h=3 m=49
